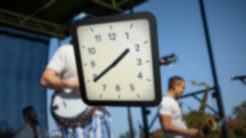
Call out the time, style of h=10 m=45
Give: h=1 m=39
